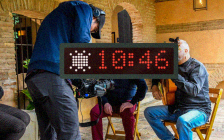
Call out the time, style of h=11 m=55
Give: h=10 m=46
